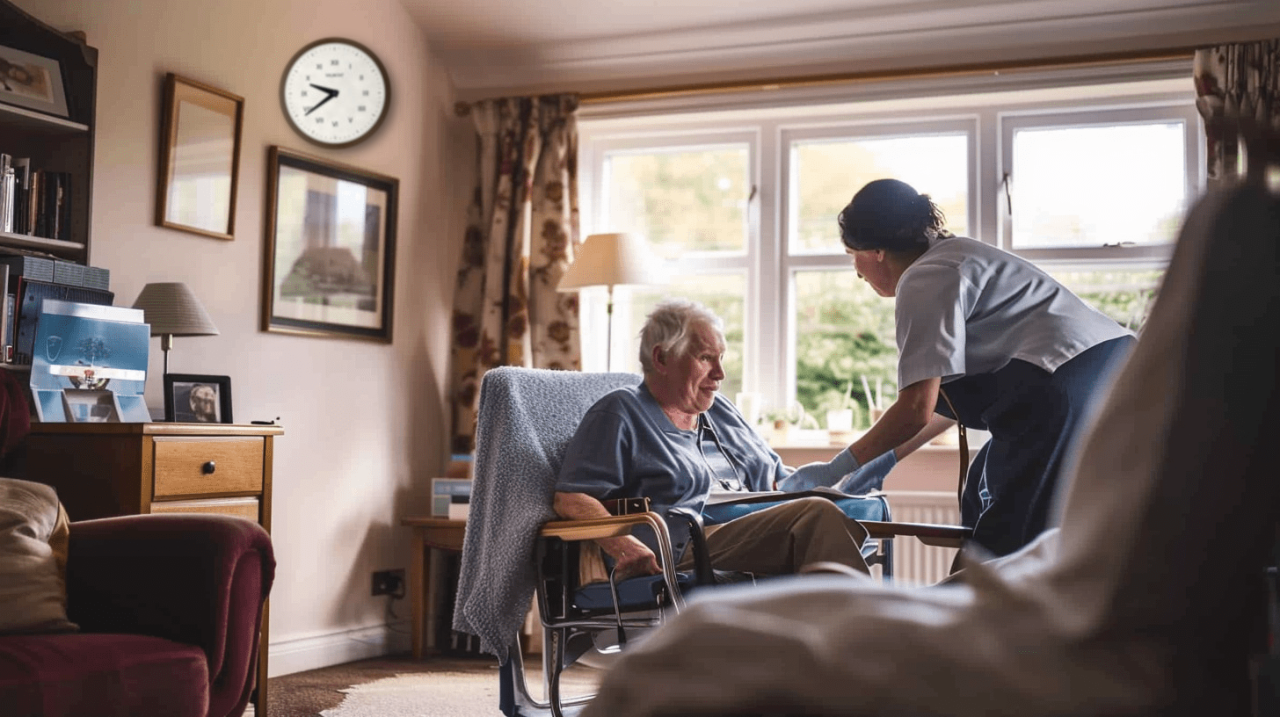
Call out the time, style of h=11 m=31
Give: h=9 m=39
